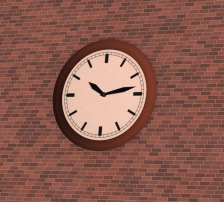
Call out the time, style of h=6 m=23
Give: h=10 m=13
